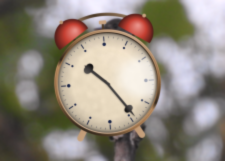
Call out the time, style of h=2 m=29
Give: h=10 m=24
